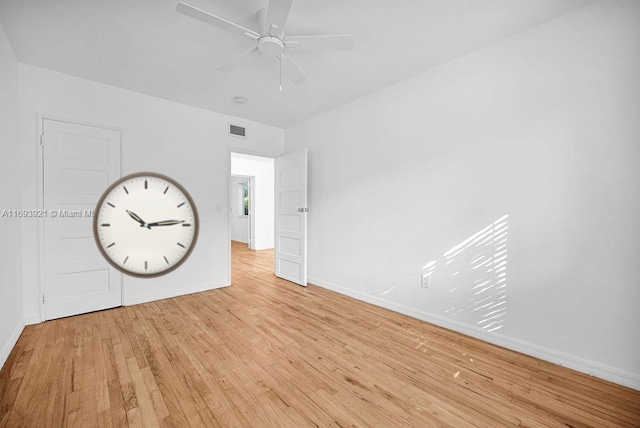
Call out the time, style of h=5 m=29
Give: h=10 m=14
